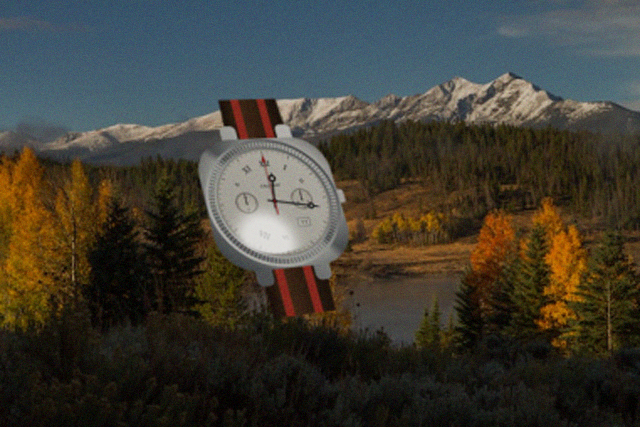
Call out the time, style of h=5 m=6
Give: h=12 m=17
